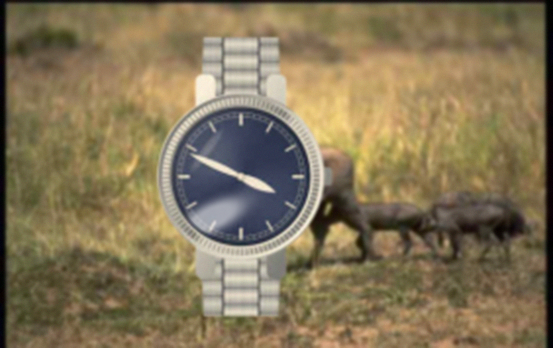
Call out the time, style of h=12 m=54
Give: h=3 m=49
